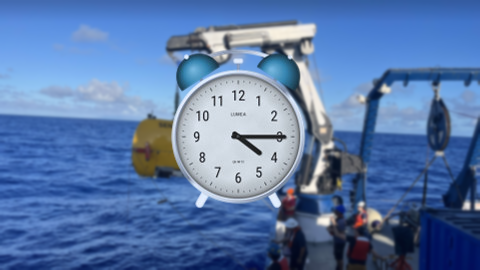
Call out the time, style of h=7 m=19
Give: h=4 m=15
